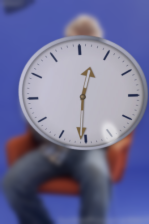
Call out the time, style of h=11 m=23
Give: h=12 m=31
